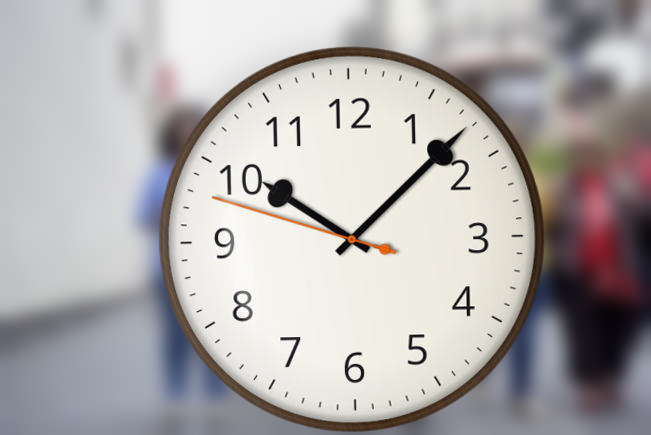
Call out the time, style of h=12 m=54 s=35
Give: h=10 m=7 s=48
